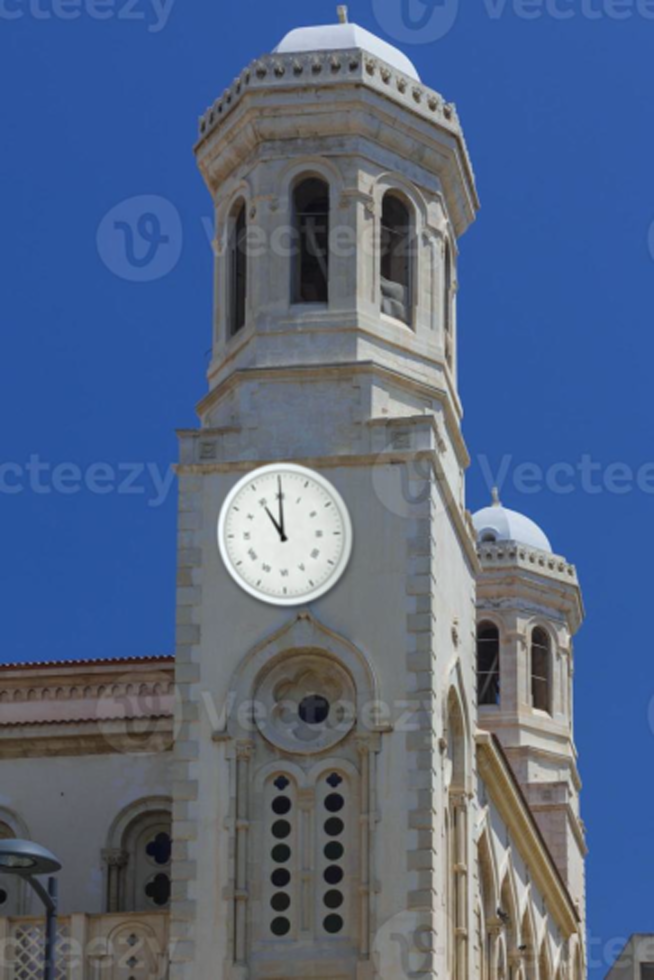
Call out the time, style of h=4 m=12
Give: h=11 m=0
